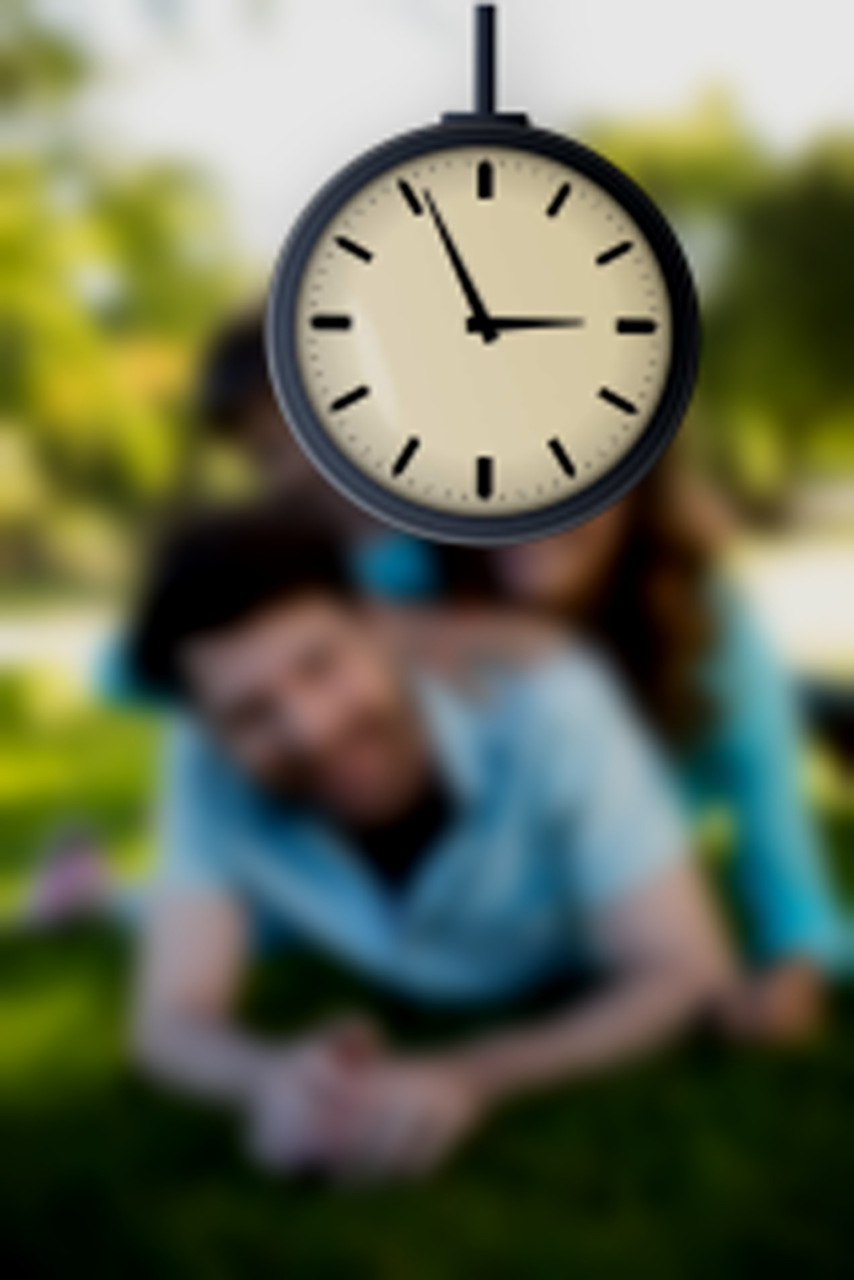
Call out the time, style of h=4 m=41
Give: h=2 m=56
